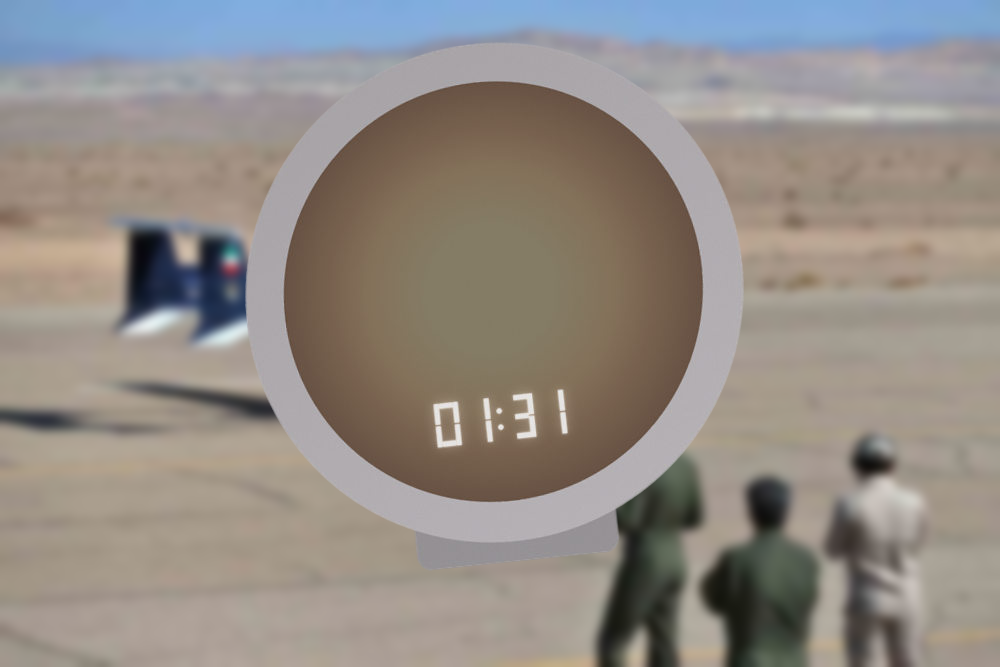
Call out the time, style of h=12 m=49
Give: h=1 m=31
